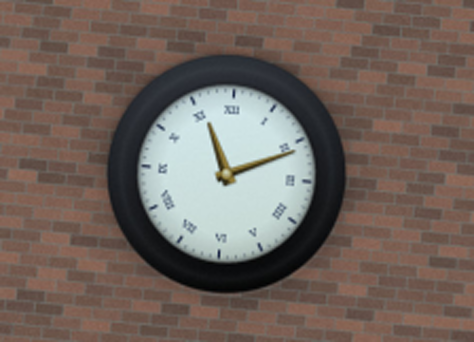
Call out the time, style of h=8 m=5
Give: h=11 m=11
